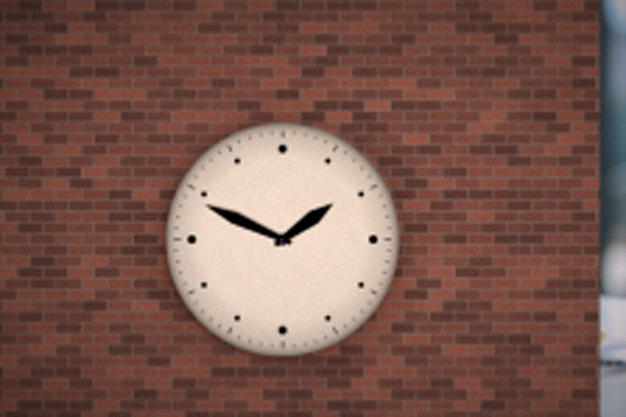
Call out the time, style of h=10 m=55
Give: h=1 m=49
